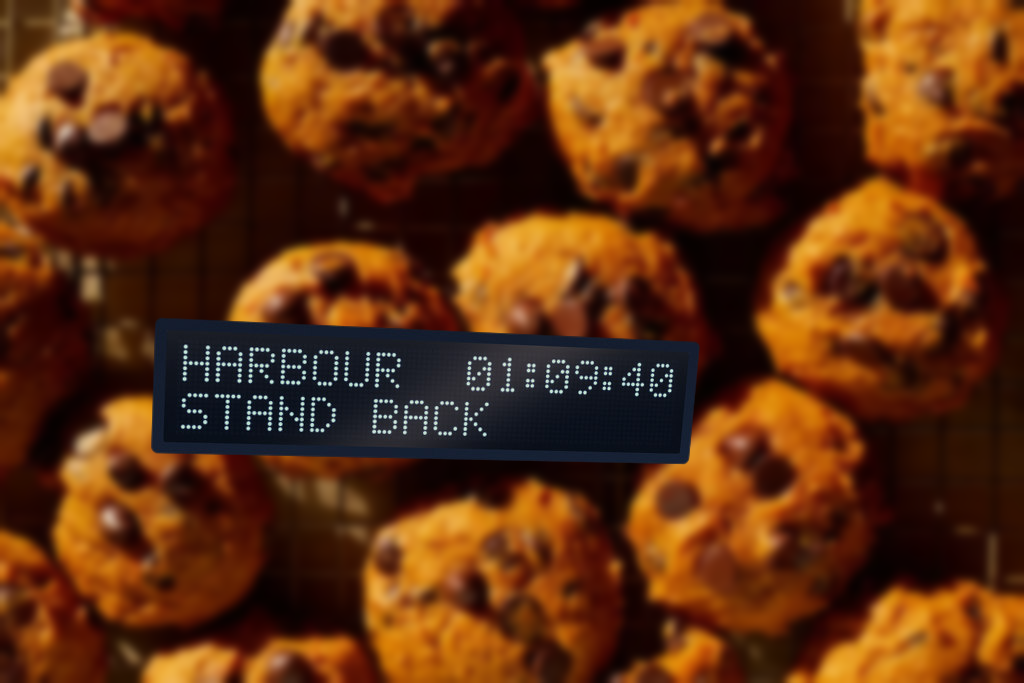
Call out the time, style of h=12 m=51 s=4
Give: h=1 m=9 s=40
